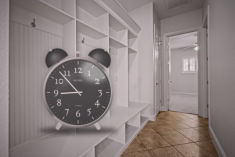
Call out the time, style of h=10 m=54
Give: h=8 m=53
